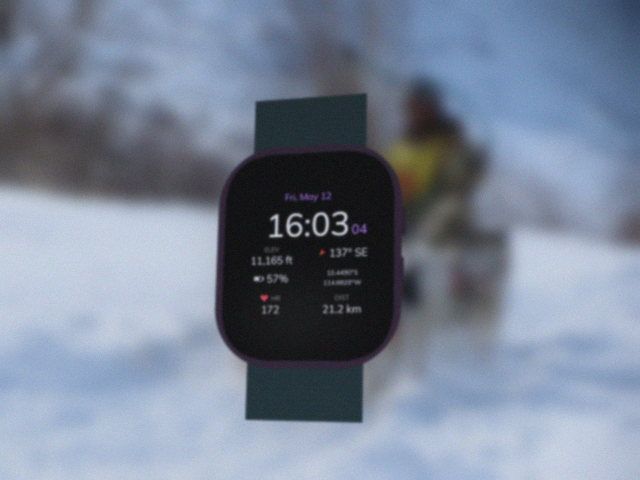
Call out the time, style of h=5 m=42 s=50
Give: h=16 m=3 s=4
